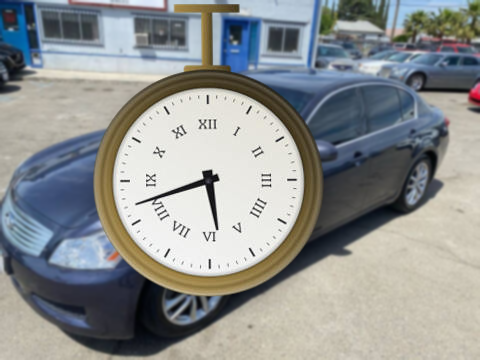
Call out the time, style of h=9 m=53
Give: h=5 m=42
